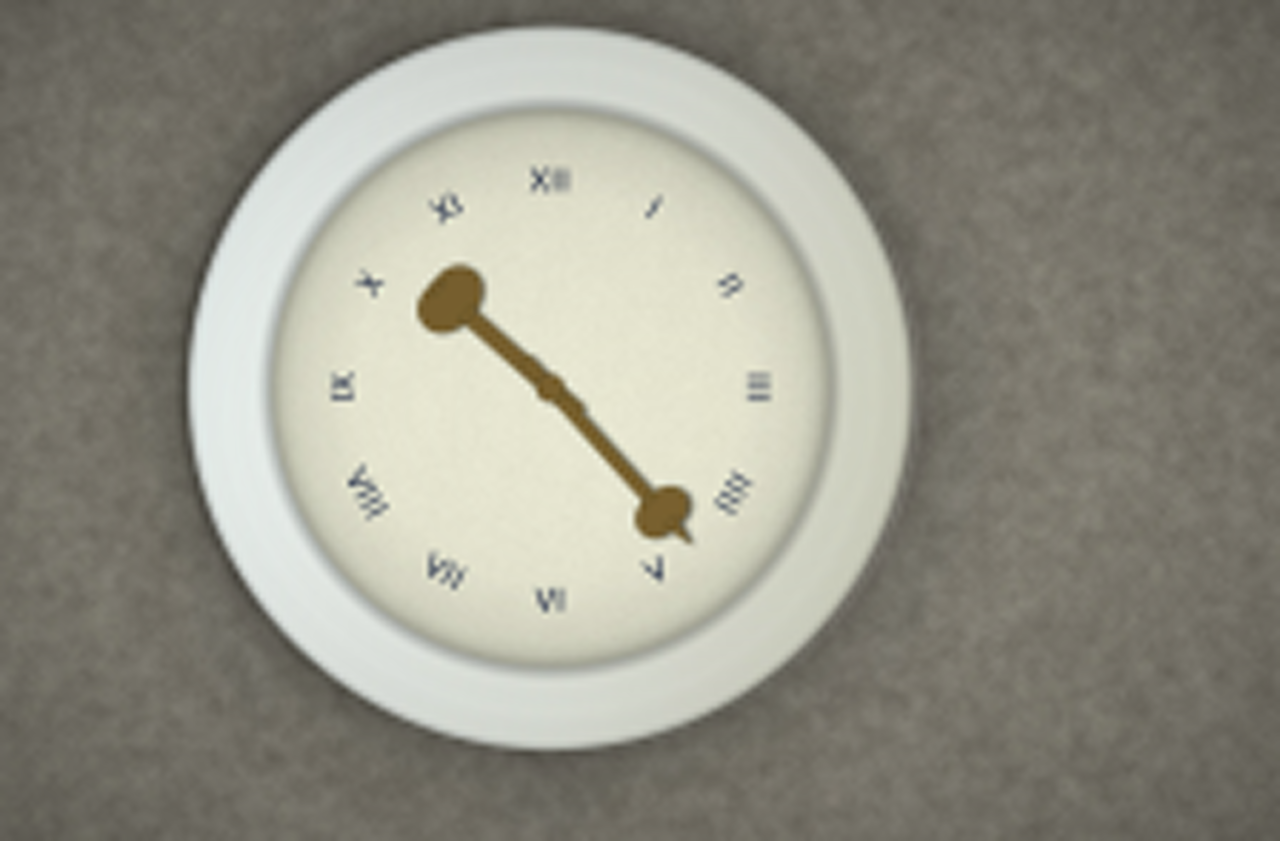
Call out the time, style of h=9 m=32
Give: h=10 m=23
